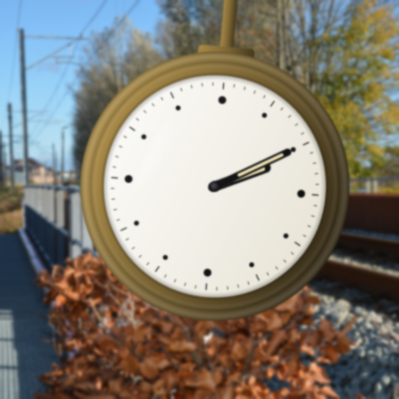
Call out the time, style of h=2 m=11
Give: h=2 m=10
